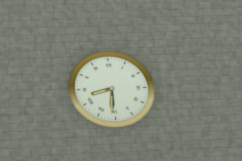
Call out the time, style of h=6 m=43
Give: h=8 m=31
